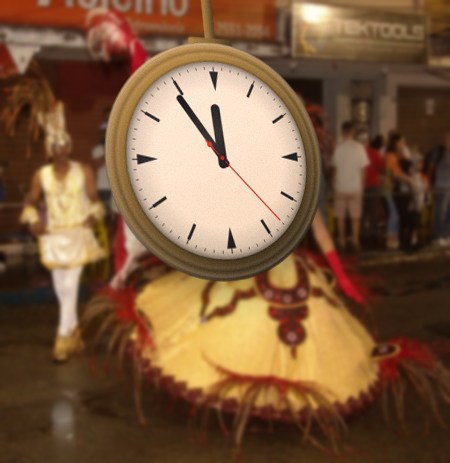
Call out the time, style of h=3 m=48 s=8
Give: h=11 m=54 s=23
